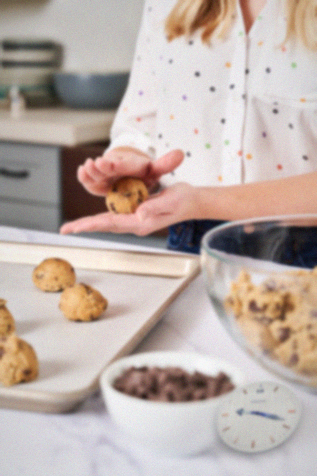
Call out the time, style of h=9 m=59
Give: h=9 m=18
